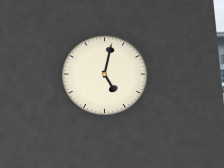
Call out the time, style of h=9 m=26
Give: h=5 m=2
